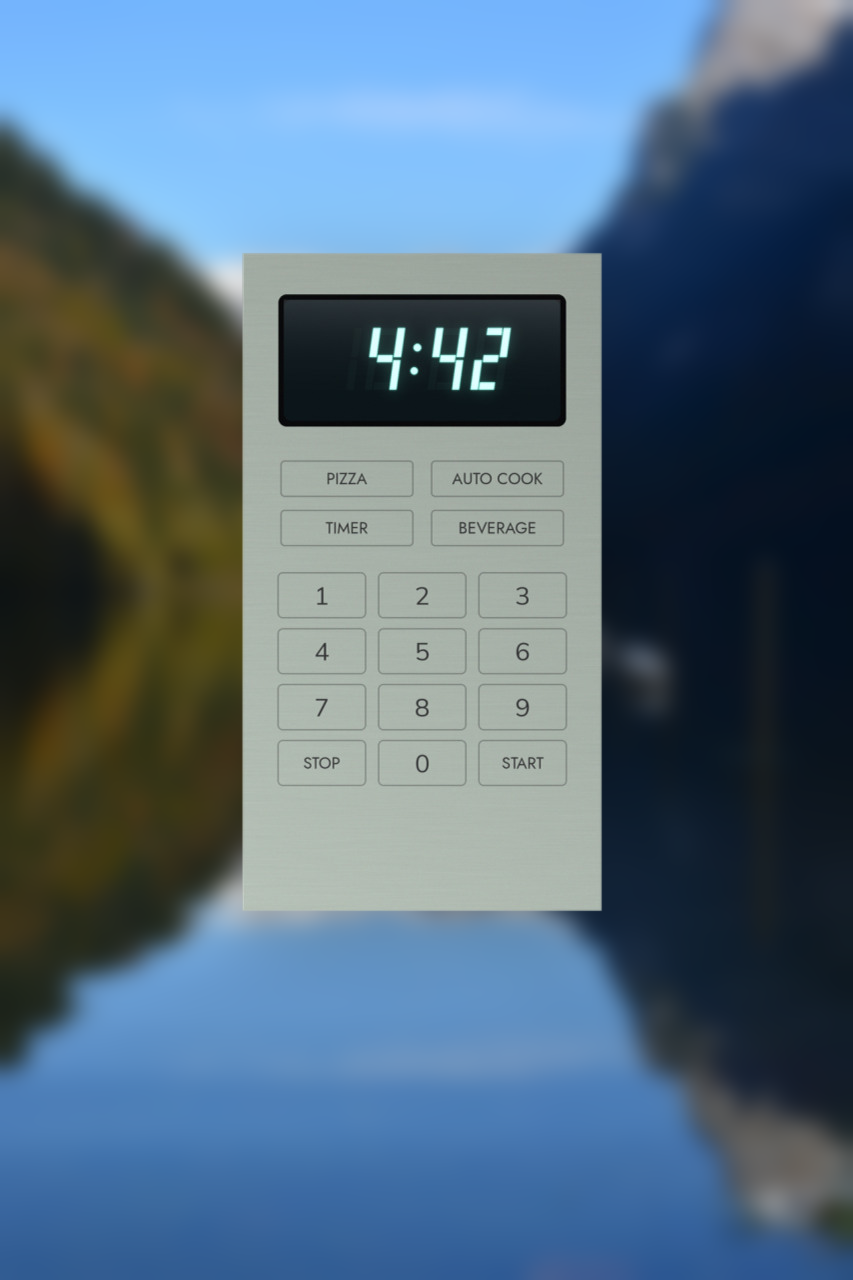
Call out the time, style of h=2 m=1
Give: h=4 m=42
